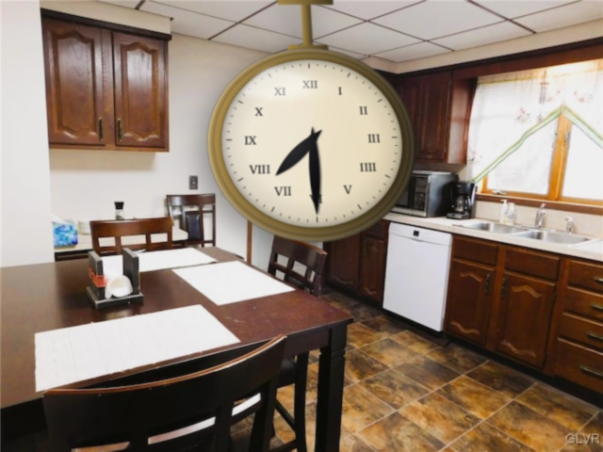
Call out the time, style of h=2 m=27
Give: h=7 m=30
